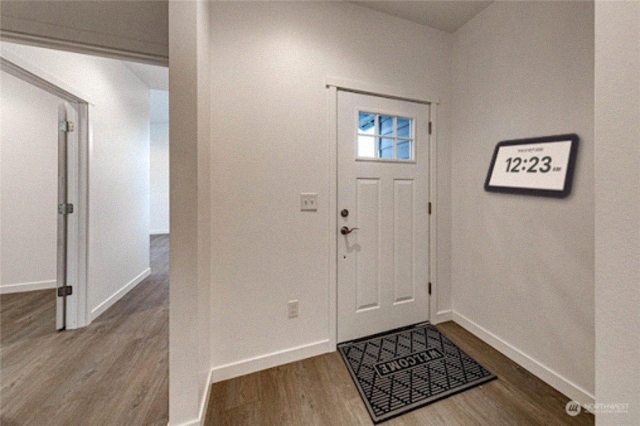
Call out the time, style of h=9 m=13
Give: h=12 m=23
